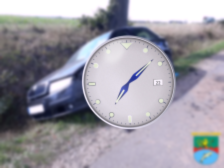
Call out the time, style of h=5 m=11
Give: h=7 m=8
